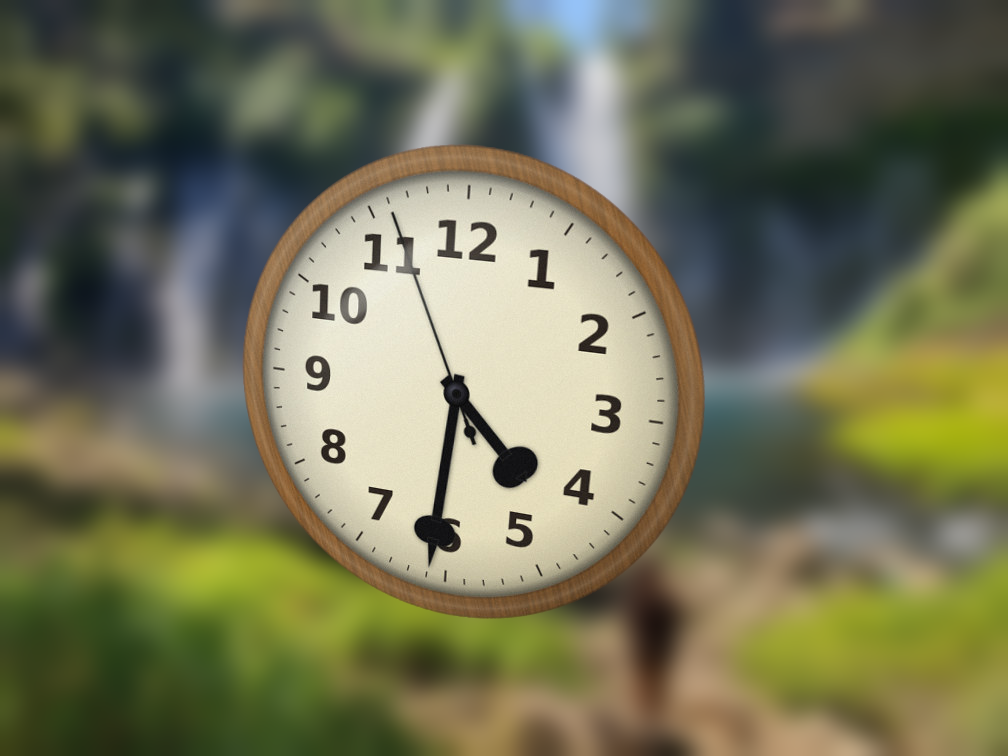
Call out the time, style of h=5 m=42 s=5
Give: h=4 m=30 s=56
